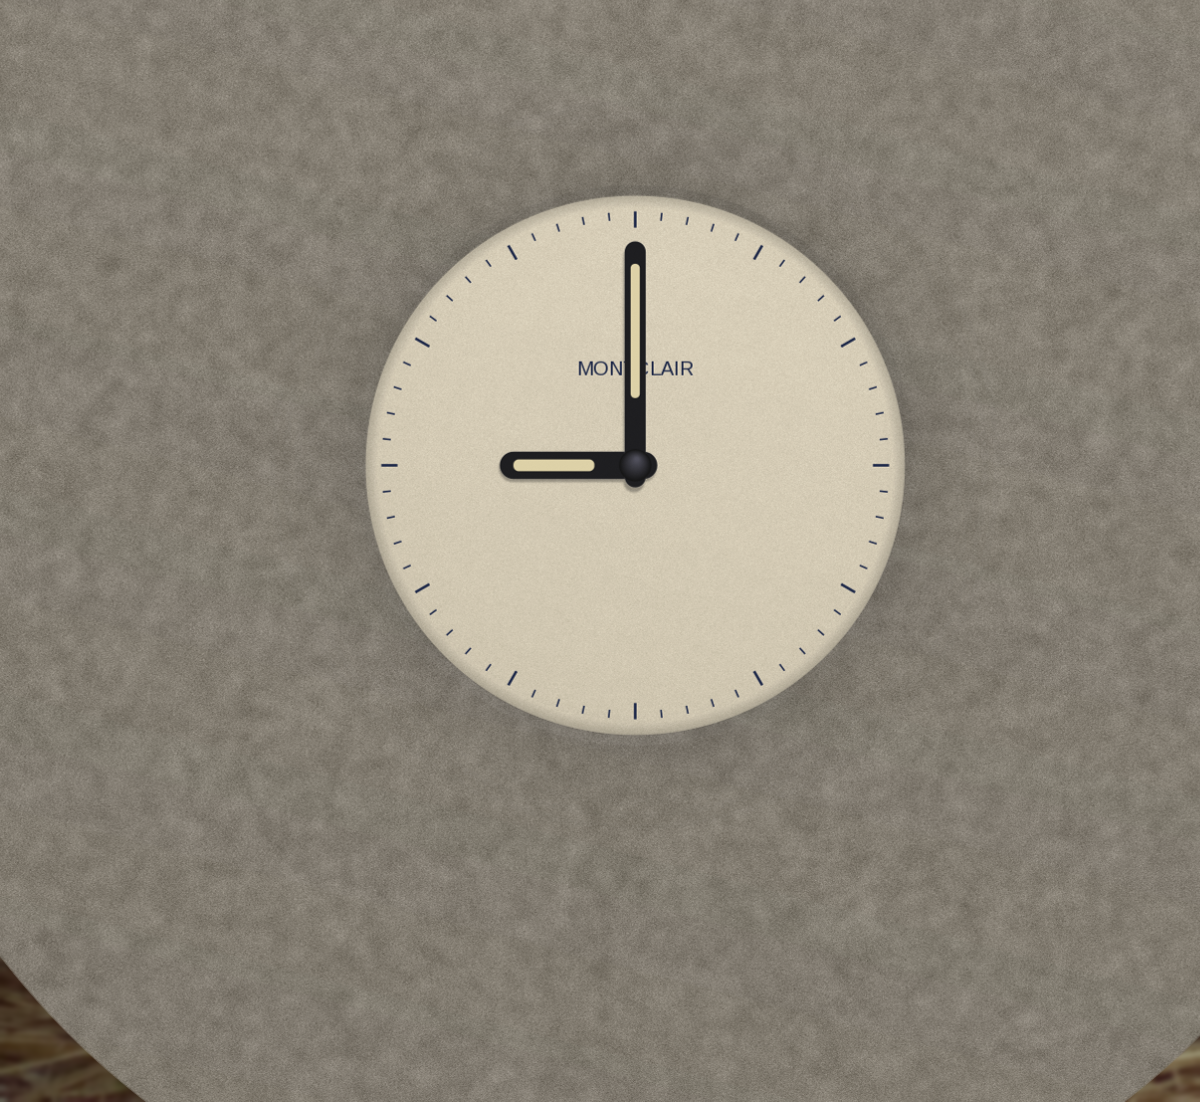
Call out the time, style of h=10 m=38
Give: h=9 m=0
